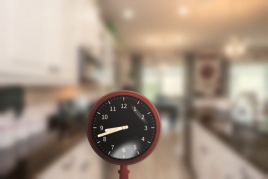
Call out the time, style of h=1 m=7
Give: h=8 m=42
